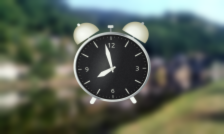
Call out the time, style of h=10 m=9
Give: h=7 m=58
